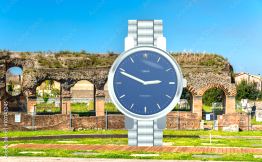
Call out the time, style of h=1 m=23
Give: h=2 m=49
